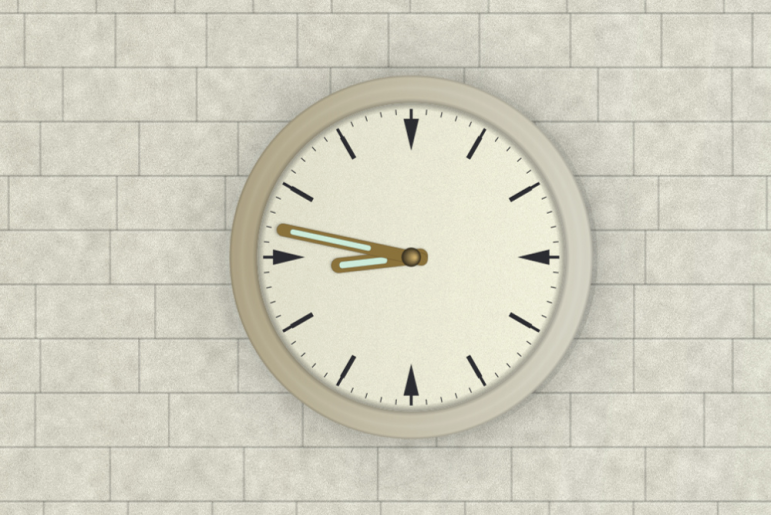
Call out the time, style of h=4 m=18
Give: h=8 m=47
